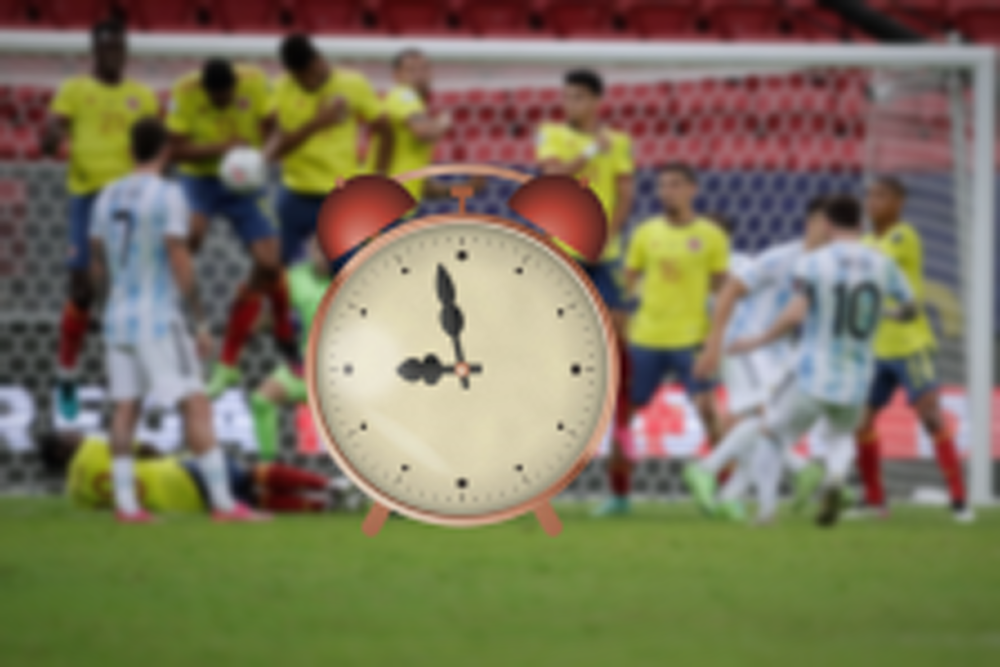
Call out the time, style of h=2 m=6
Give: h=8 m=58
